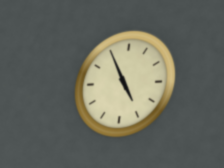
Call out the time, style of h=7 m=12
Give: h=4 m=55
